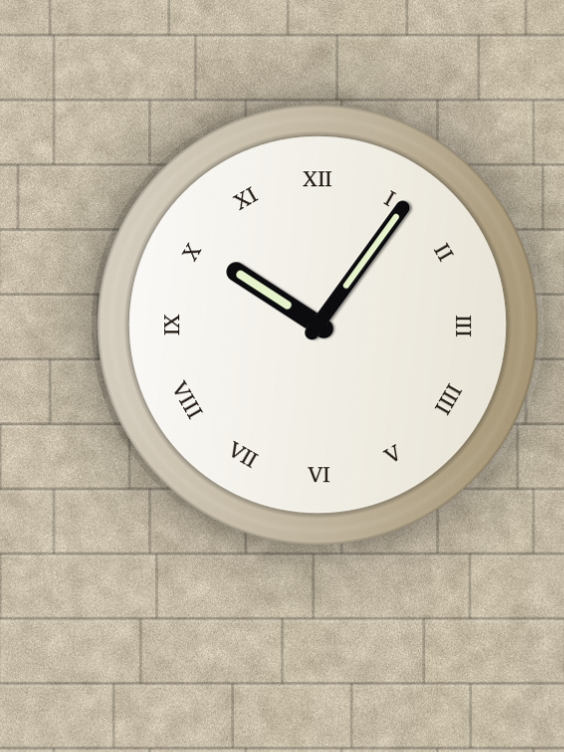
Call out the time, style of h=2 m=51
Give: h=10 m=6
